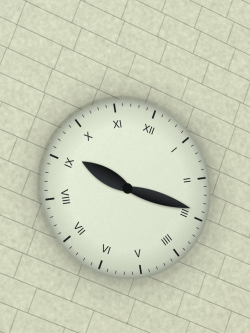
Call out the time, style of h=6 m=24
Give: h=9 m=14
